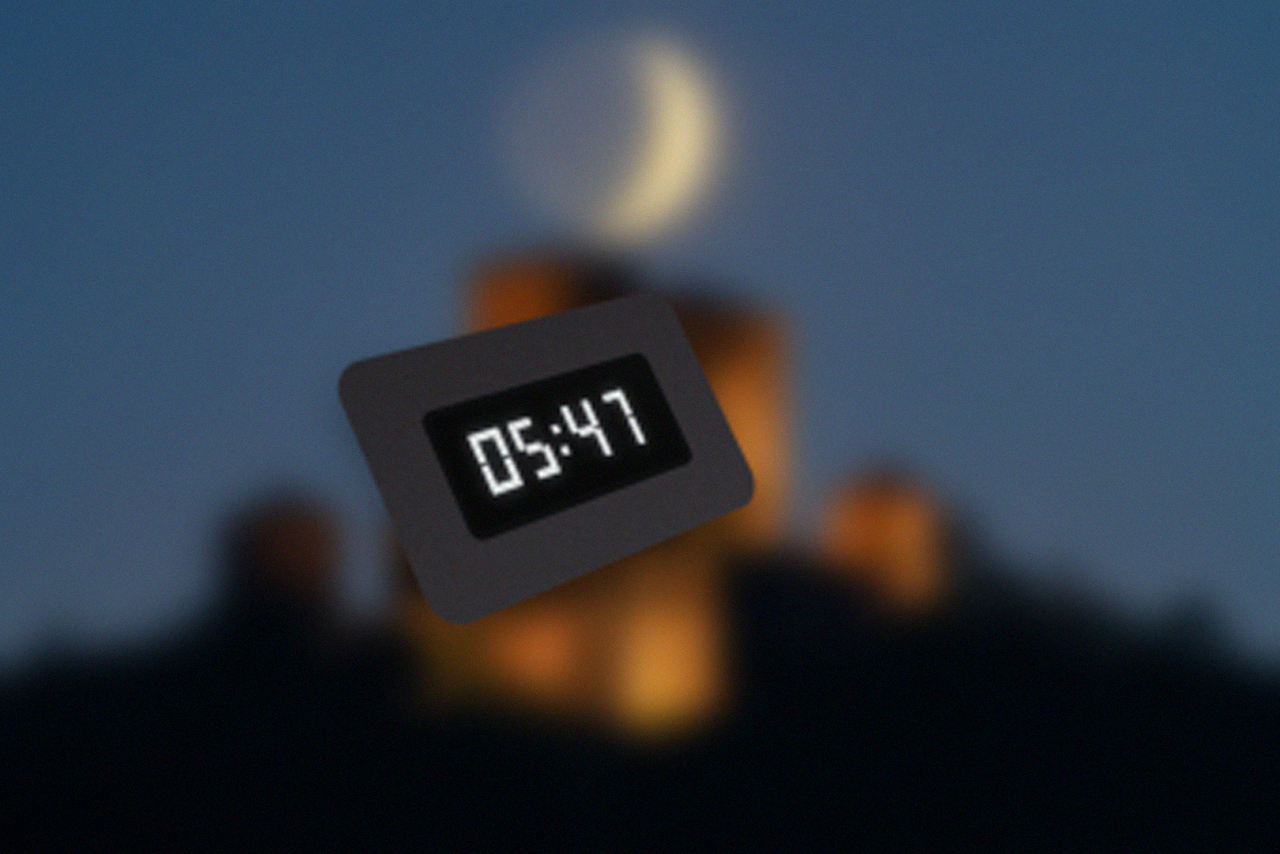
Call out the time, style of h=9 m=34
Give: h=5 m=47
